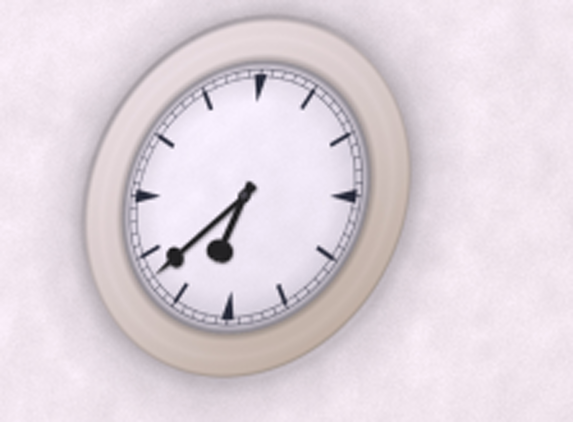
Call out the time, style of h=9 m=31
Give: h=6 m=38
